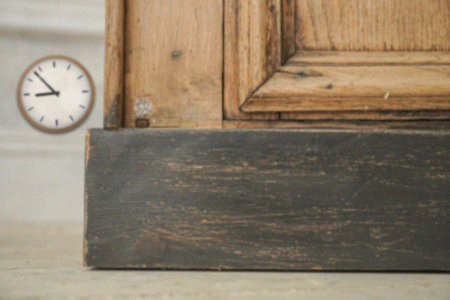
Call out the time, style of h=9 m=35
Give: h=8 m=53
